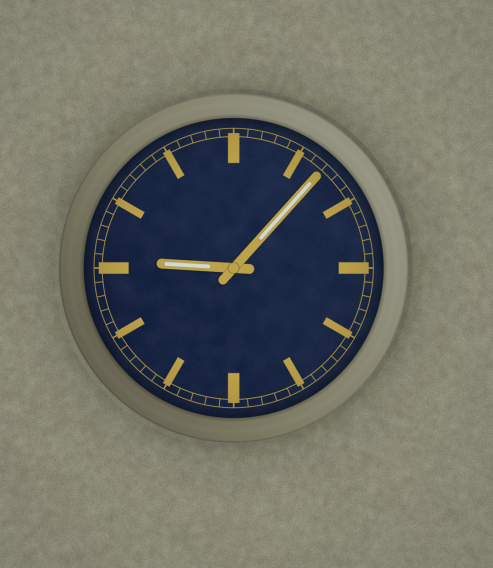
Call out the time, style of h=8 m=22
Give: h=9 m=7
